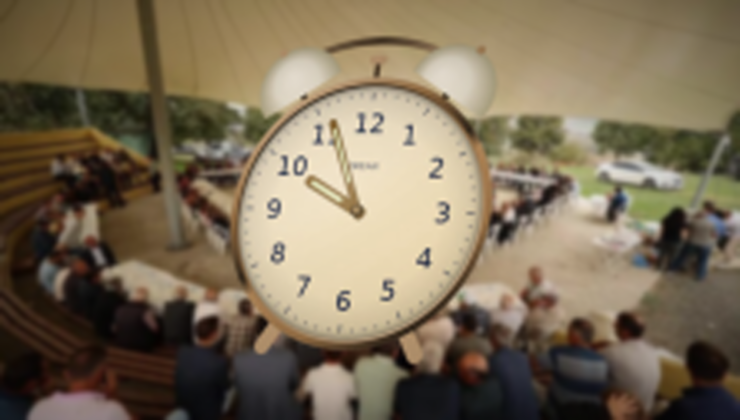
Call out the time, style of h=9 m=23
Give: h=9 m=56
